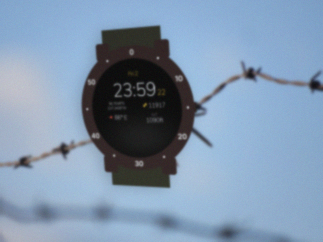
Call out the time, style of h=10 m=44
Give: h=23 m=59
